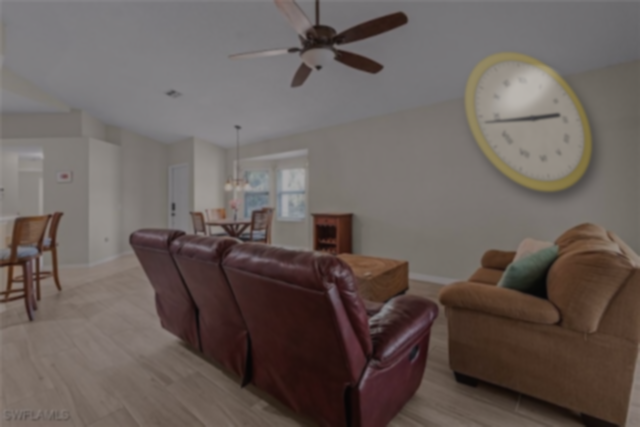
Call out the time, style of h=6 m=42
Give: h=2 m=44
